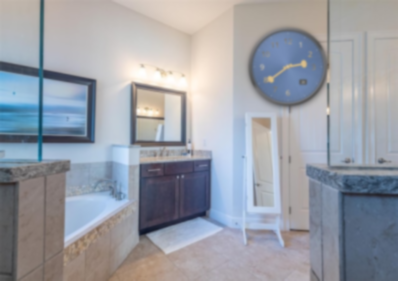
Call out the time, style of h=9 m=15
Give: h=2 m=39
